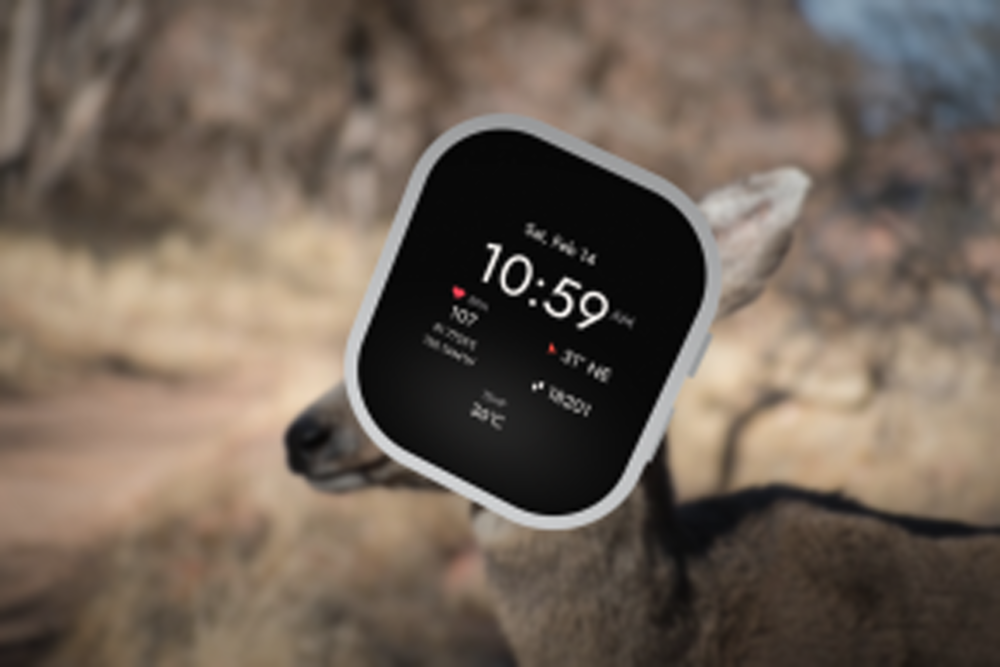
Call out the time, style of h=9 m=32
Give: h=10 m=59
